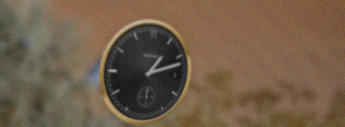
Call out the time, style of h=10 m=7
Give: h=1 m=12
